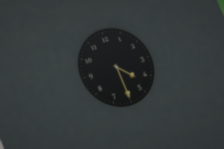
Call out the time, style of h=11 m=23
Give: h=4 m=30
